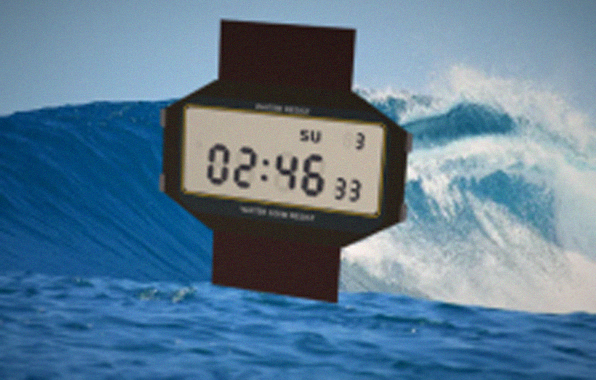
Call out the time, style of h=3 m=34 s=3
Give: h=2 m=46 s=33
